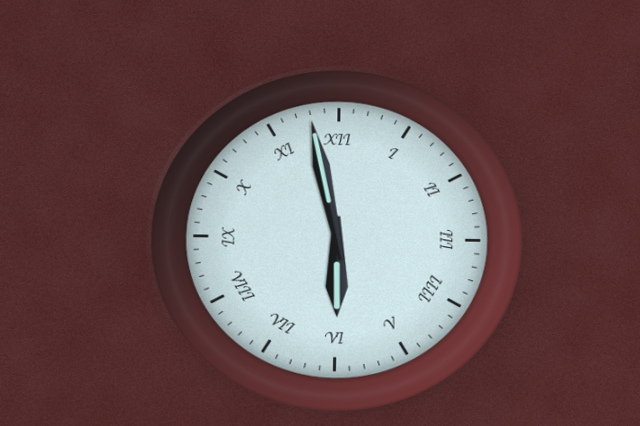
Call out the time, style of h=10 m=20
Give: h=5 m=58
